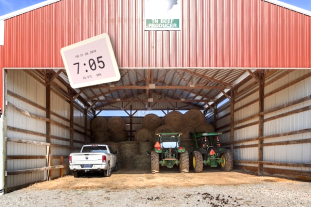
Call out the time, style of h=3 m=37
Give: h=7 m=5
